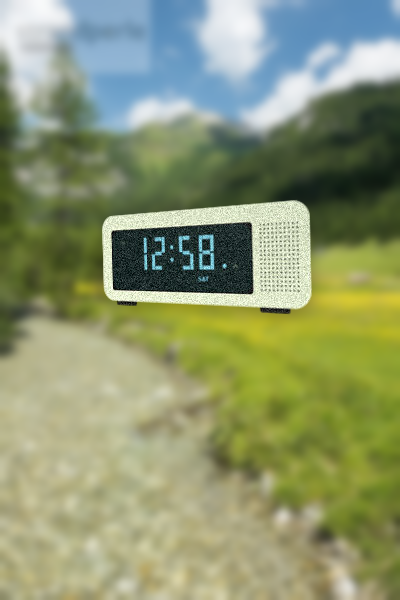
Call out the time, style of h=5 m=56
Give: h=12 m=58
